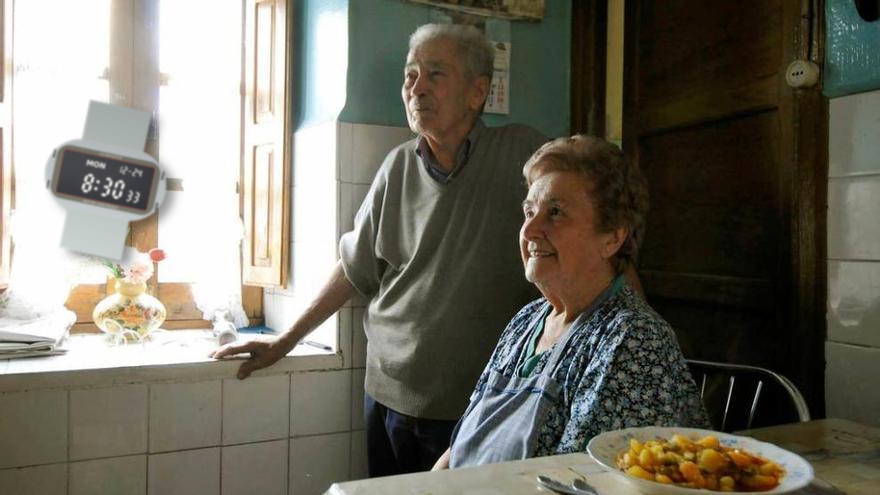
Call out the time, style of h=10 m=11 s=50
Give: h=8 m=30 s=33
